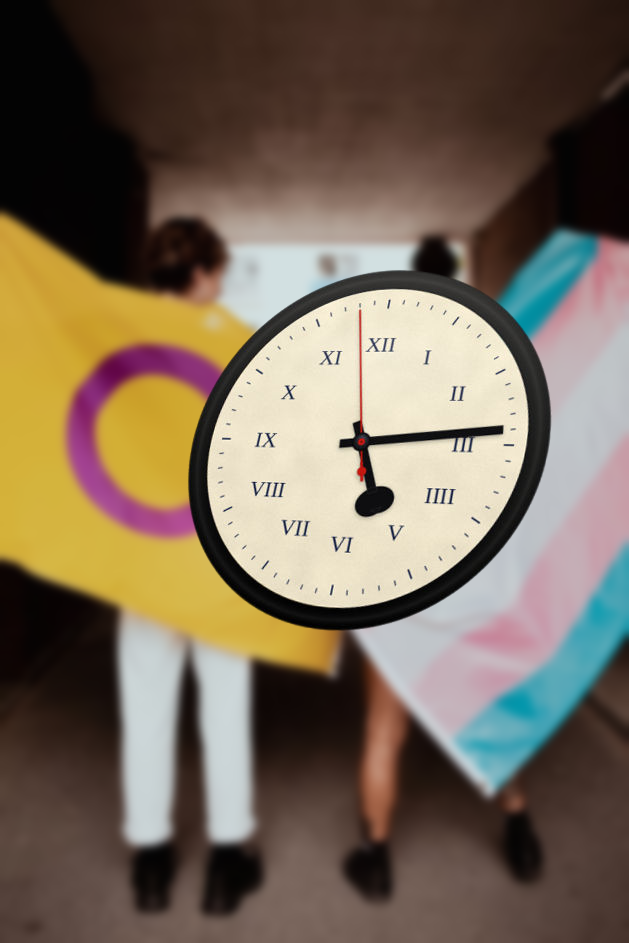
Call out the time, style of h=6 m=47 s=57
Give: h=5 m=13 s=58
